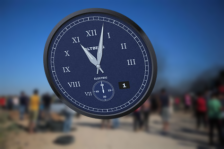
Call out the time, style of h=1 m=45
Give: h=11 m=3
